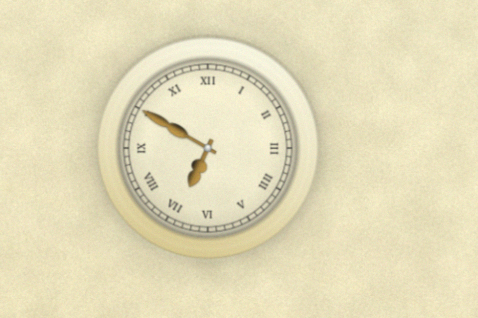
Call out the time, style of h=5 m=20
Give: h=6 m=50
